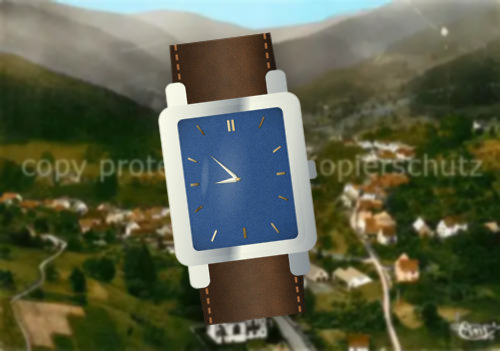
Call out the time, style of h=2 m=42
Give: h=8 m=53
